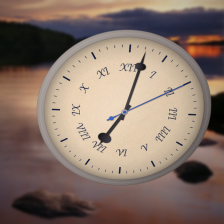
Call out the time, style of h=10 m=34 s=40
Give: h=7 m=2 s=10
